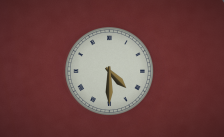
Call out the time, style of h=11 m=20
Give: h=4 m=30
